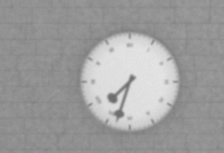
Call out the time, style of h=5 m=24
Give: h=7 m=33
